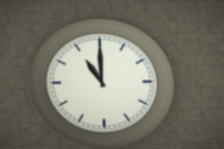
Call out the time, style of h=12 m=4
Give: h=11 m=0
